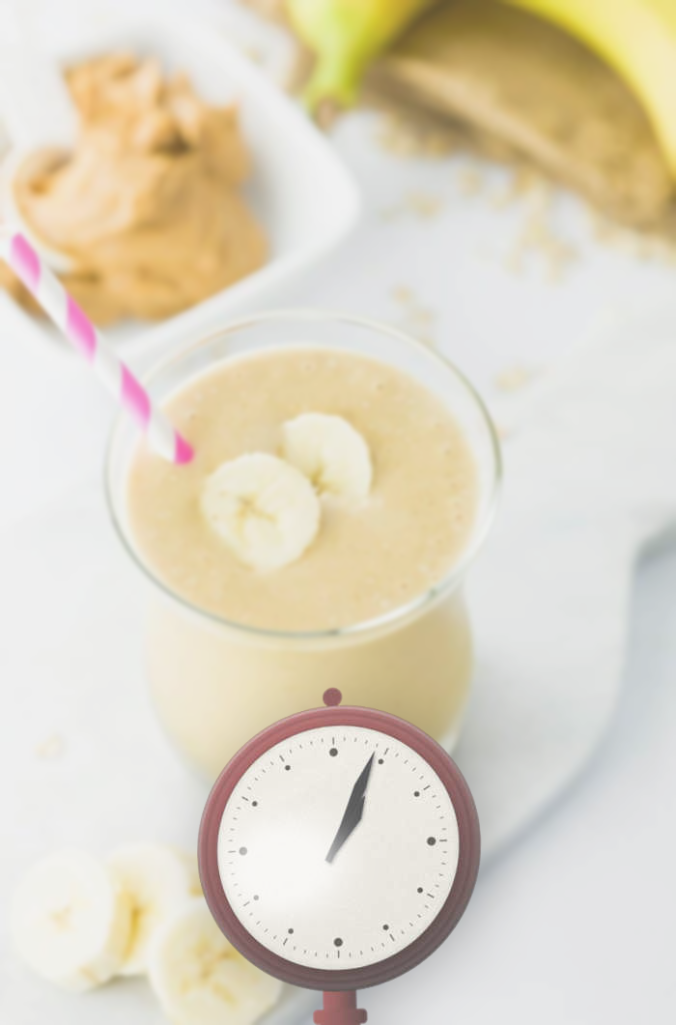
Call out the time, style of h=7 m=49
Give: h=1 m=4
